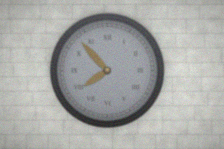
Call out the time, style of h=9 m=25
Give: h=7 m=53
